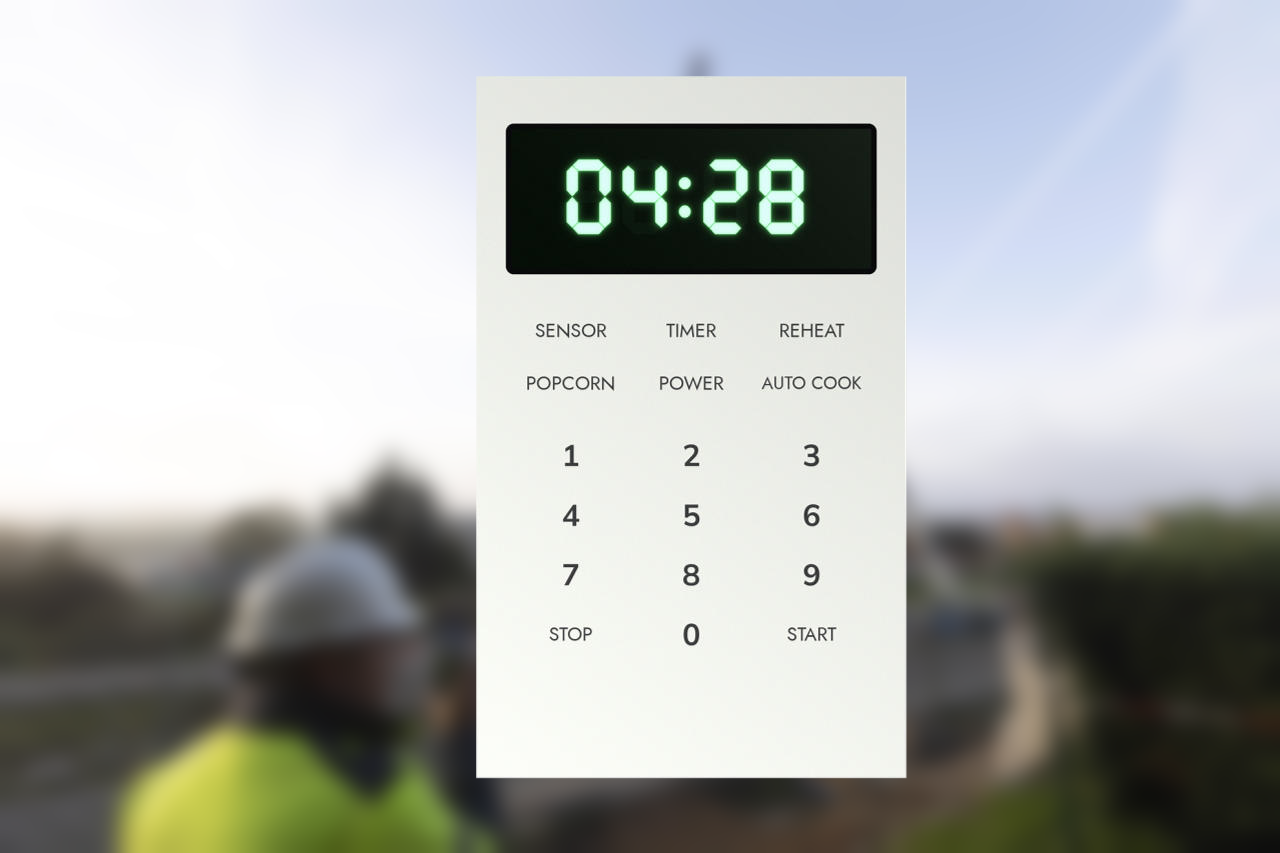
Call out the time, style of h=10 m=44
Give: h=4 m=28
